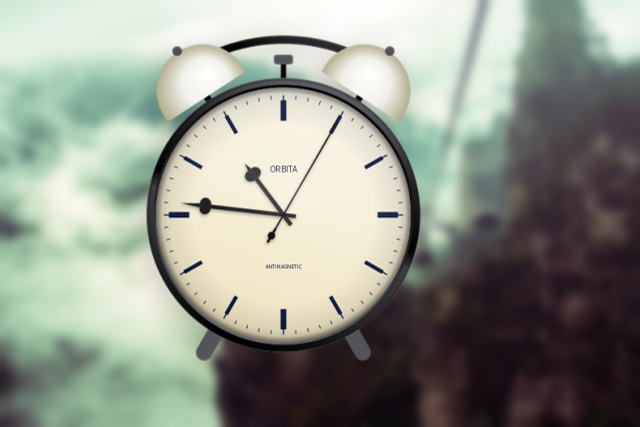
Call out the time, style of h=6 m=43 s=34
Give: h=10 m=46 s=5
